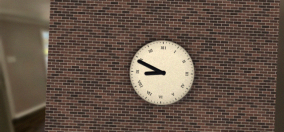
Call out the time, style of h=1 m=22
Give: h=8 m=49
